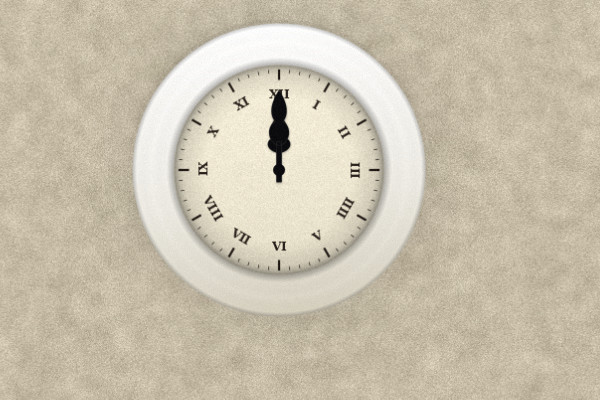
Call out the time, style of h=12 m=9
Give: h=12 m=0
